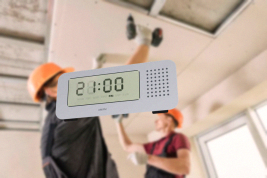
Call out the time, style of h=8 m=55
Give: h=21 m=0
